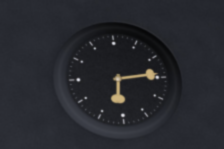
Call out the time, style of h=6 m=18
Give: h=6 m=14
